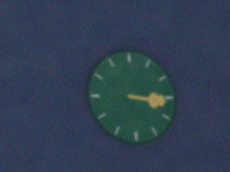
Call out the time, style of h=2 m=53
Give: h=3 m=16
